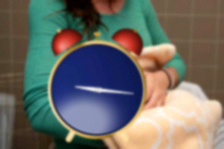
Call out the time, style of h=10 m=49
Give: h=9 m=16
